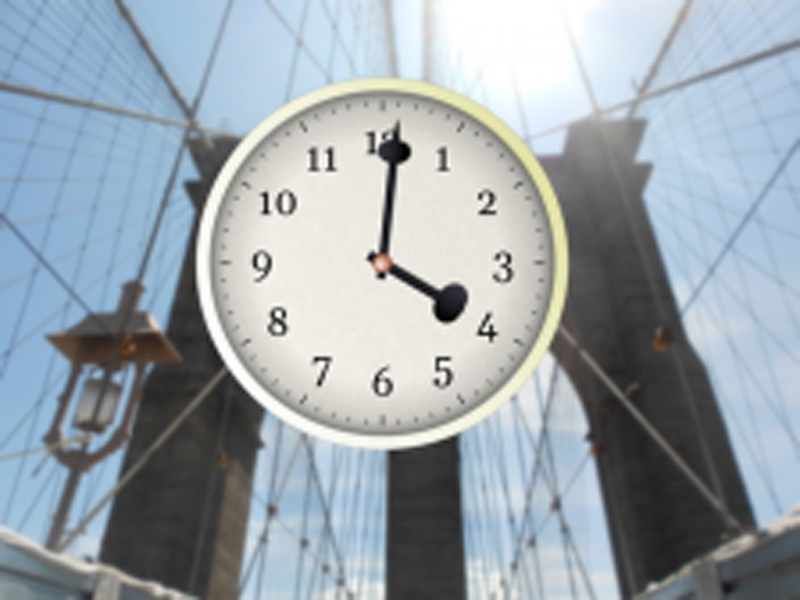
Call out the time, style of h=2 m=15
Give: h=4 m=1
